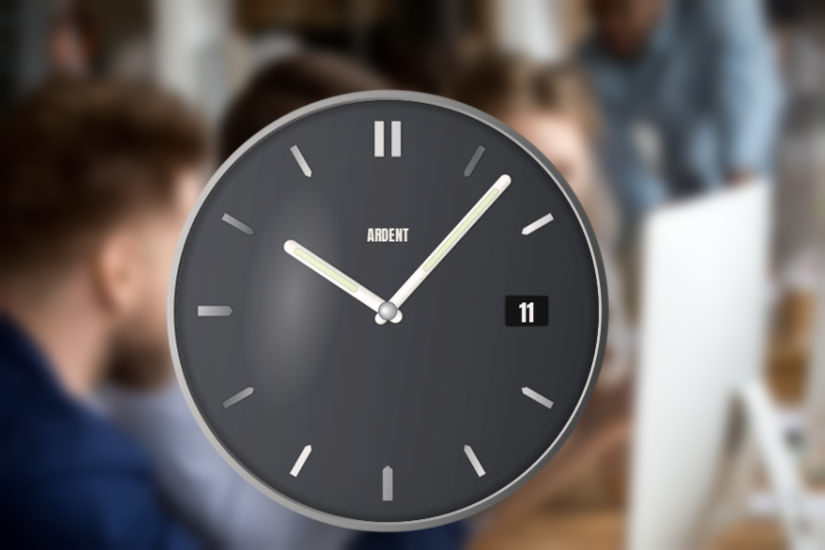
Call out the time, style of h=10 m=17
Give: h=10 m=7
